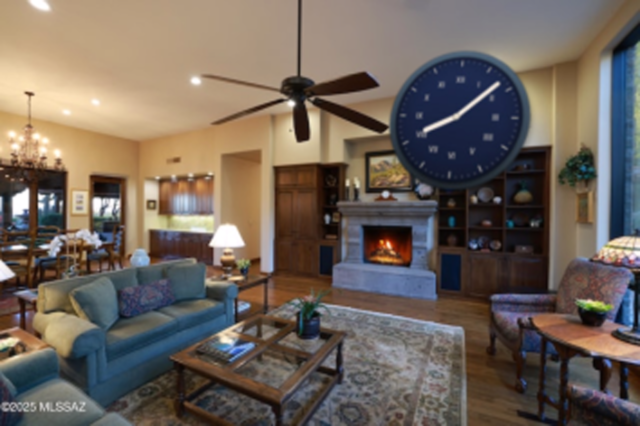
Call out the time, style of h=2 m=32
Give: h=8 m=8
